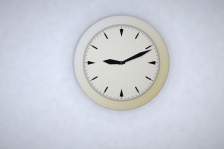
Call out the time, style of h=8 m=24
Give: h=9 m=11
